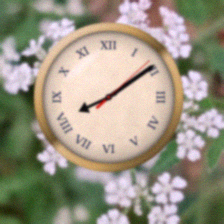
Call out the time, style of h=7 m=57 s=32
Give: h=8 m=9 s=8
